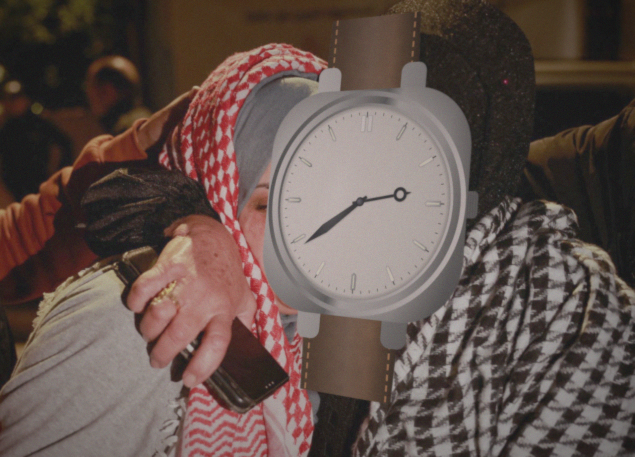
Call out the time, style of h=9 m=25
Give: h=2 m=39
